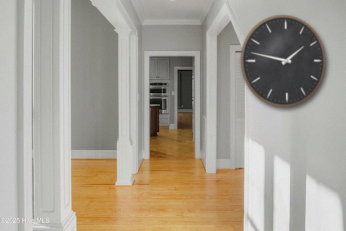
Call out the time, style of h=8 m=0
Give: h=1 m=47
